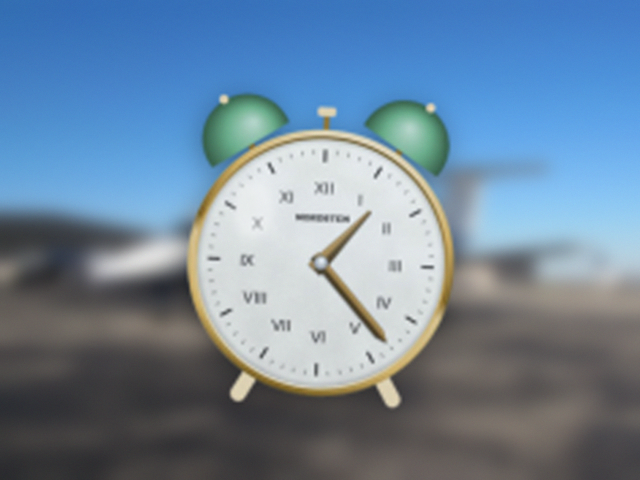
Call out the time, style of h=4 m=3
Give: h=1 m=23
